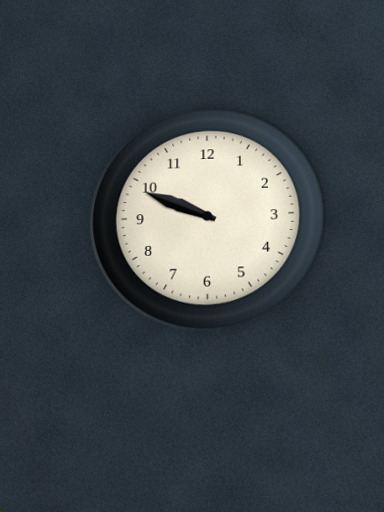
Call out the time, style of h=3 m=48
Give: h=9 m=49
